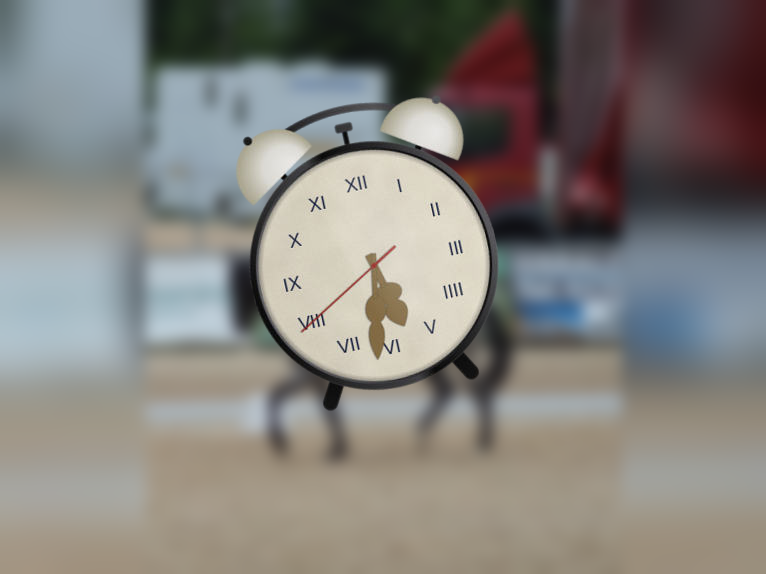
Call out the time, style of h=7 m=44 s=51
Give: h=5 m=31 s=40
